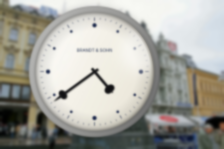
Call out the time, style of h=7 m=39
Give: h=4 m=39
